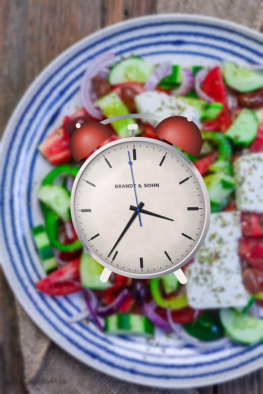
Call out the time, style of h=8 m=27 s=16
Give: h=3 m=35 s=59
